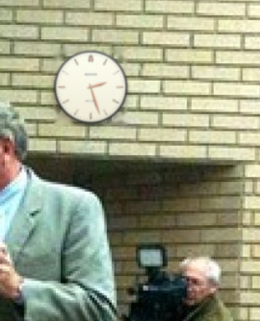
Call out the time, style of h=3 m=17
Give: h=2 m=27
